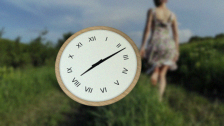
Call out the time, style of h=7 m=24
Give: h=8 m=12
